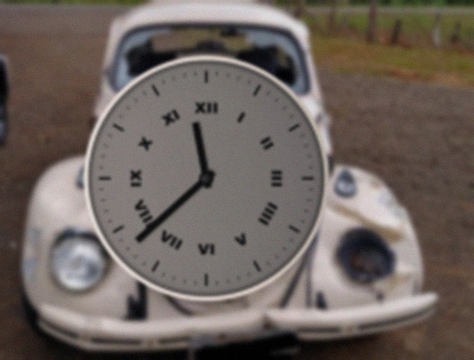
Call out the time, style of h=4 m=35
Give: h=11 m=38
